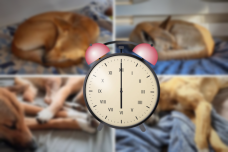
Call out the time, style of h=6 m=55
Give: h=6 m=0
